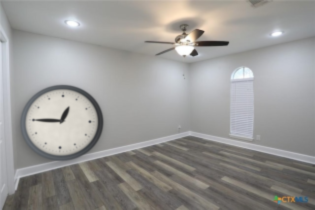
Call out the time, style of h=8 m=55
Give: h=12 m=45
